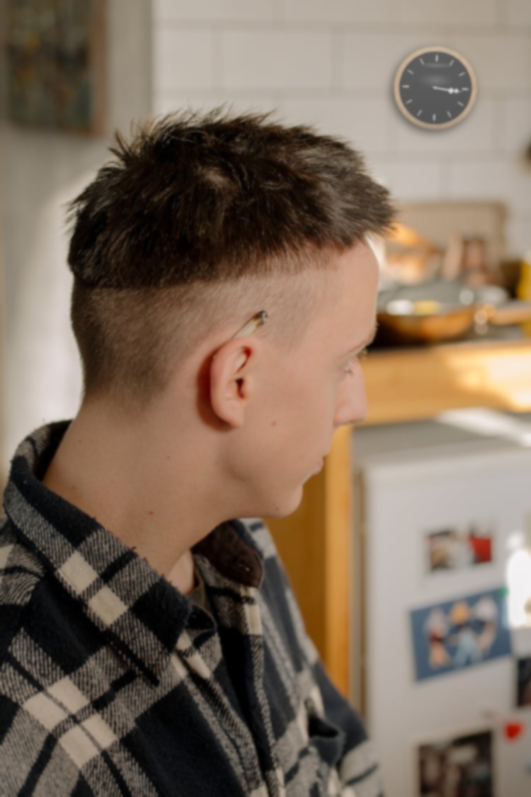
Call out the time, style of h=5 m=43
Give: h=3 m=16
